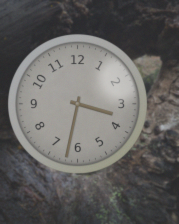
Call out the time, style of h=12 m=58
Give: h=3 m=32
